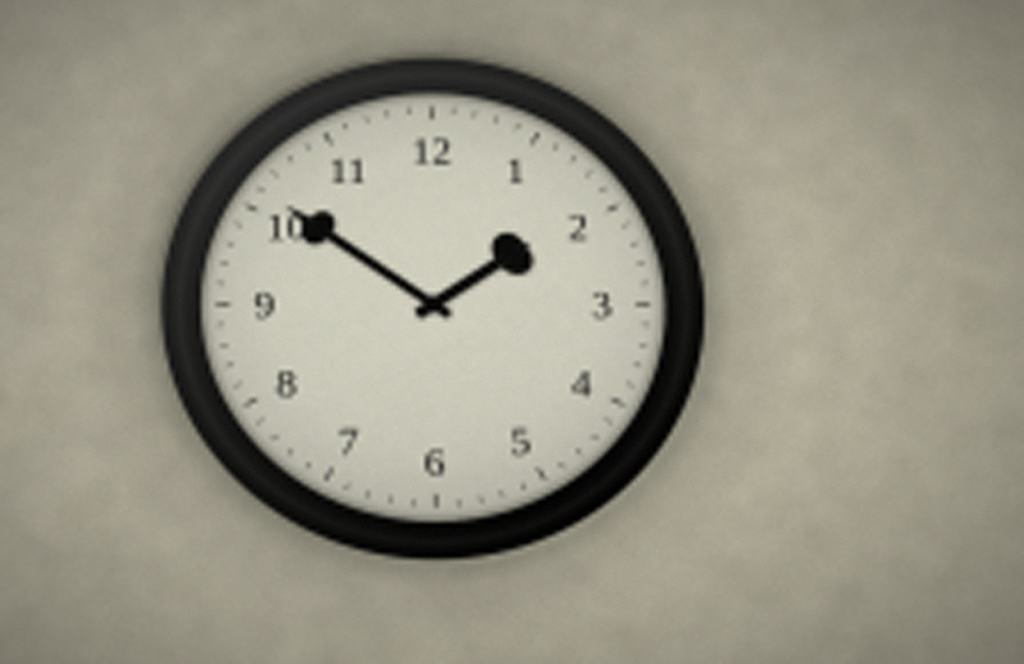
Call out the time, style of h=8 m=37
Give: h=1 m=51
